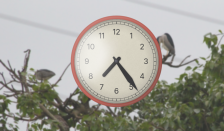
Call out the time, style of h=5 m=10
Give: h=7 m=24
